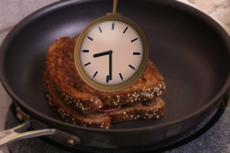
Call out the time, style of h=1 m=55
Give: h=8 m=29
